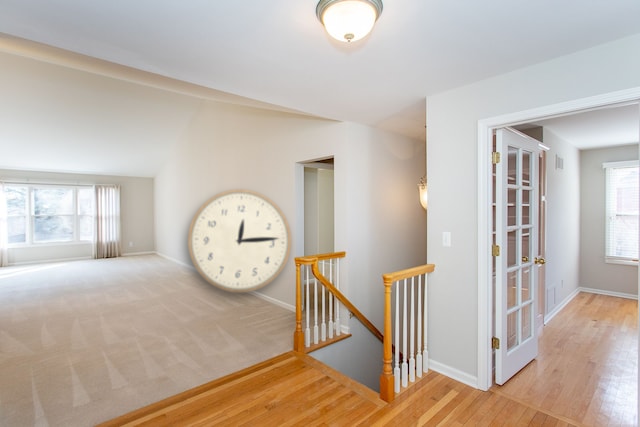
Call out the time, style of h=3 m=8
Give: h=12 m=14
